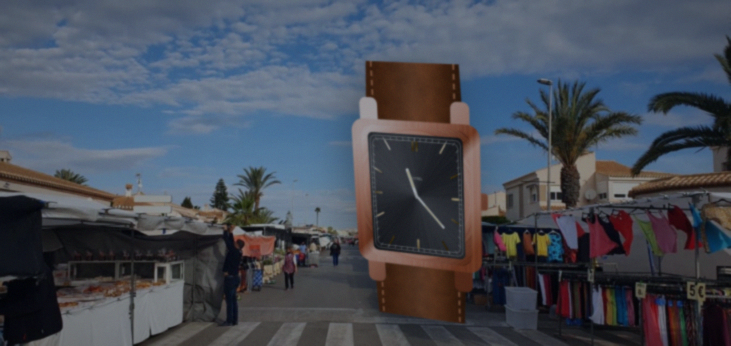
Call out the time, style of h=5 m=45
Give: h=11 m=23
